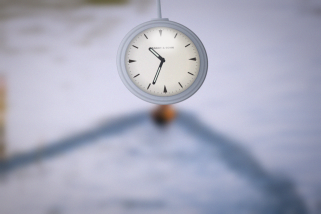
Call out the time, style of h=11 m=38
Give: h=10 m=34
